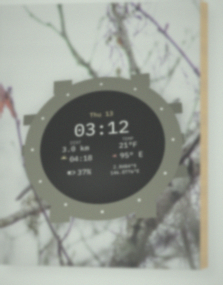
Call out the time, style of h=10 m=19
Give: h=3 m=12
